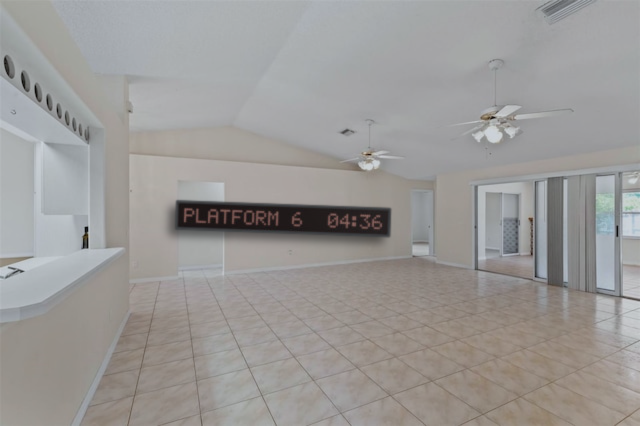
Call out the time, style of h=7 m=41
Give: h=4 m=36
